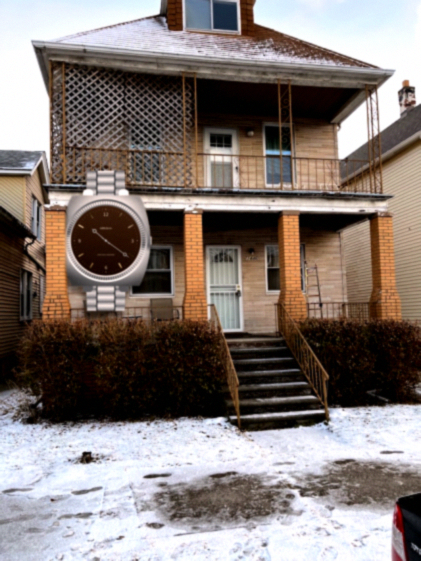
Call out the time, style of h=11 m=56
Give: h=10 m=21
